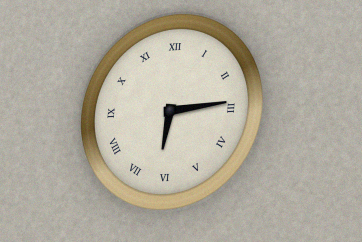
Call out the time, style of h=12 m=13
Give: h=6 m=14
